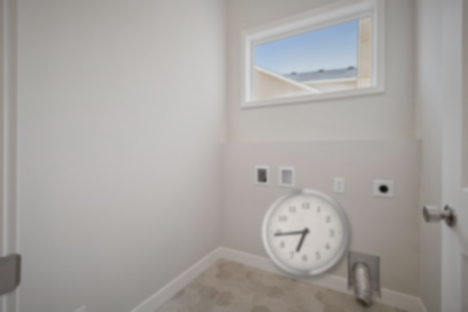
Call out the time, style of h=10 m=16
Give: h=6 m=44
